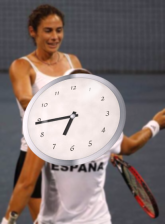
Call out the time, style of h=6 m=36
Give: h=6 m=44
